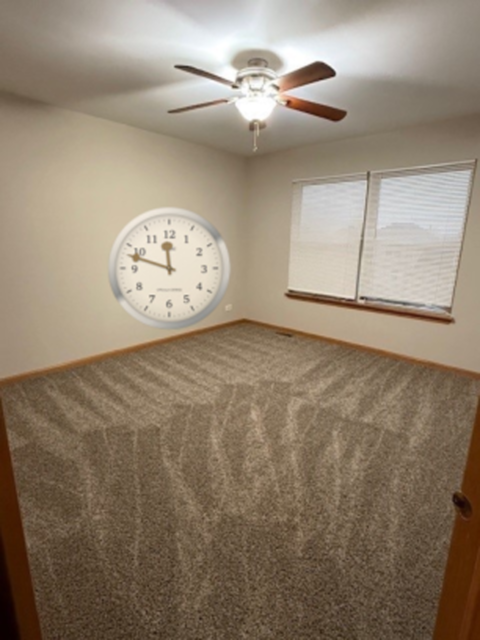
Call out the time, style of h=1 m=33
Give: h=11 m=48
